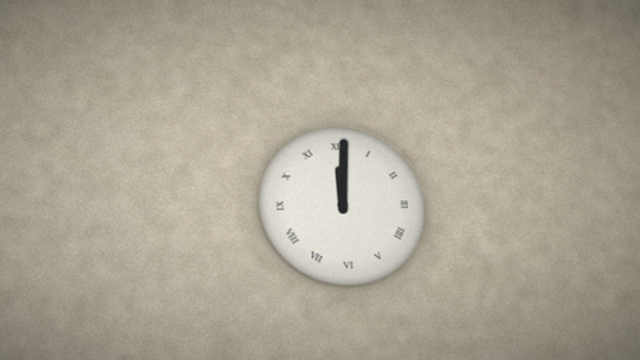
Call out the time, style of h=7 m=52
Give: h=12 m=1
